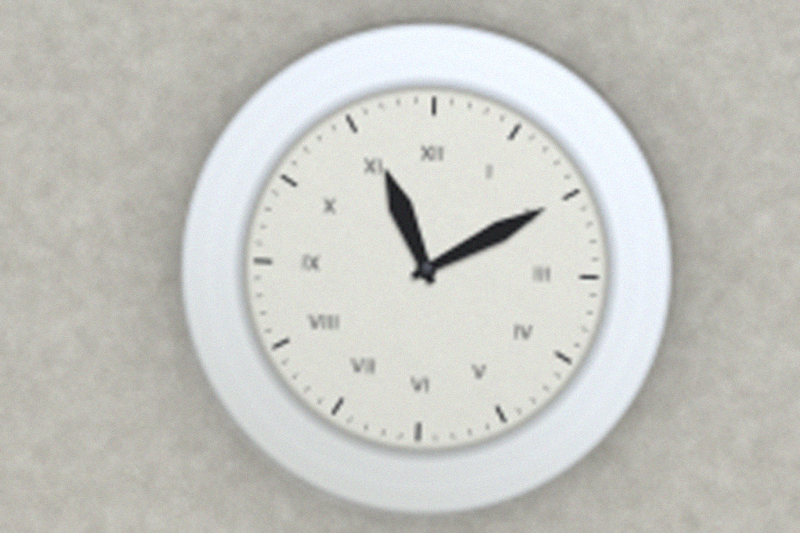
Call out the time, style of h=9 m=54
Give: h=11 m=10
